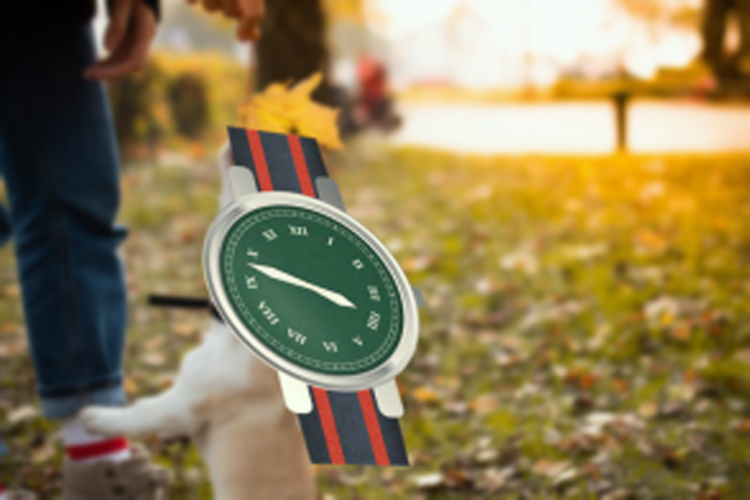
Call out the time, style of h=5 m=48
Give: h=3 m=48
